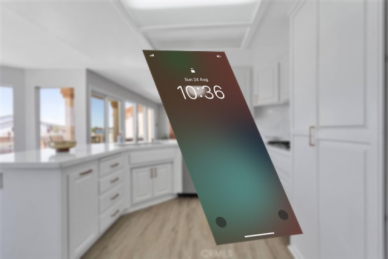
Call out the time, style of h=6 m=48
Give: h=10 m=36
